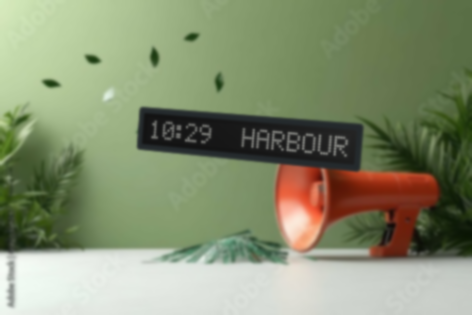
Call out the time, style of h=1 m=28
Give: h=10 m=29
